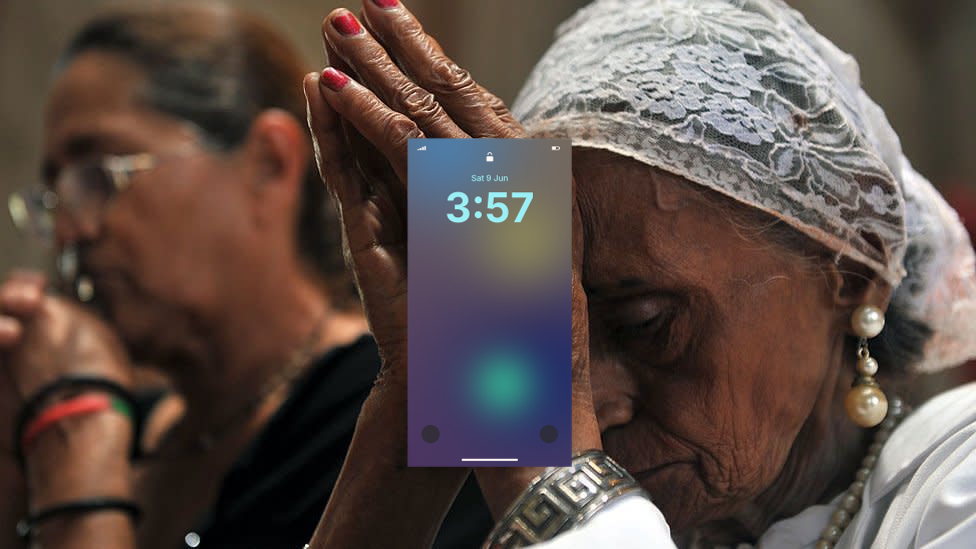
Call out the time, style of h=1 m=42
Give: h=3 m=57
